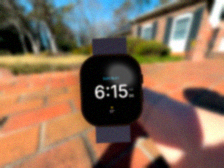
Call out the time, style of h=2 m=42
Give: h=6 m=15
